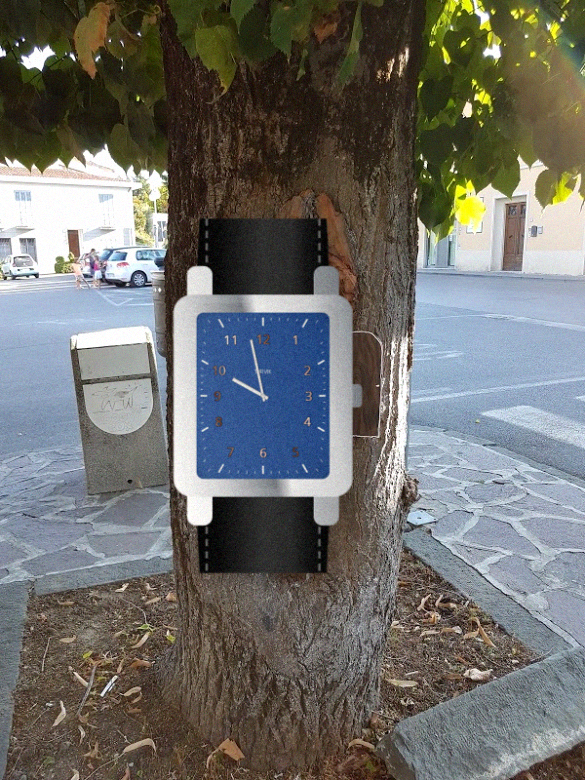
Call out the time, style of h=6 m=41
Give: h=9 m=58
